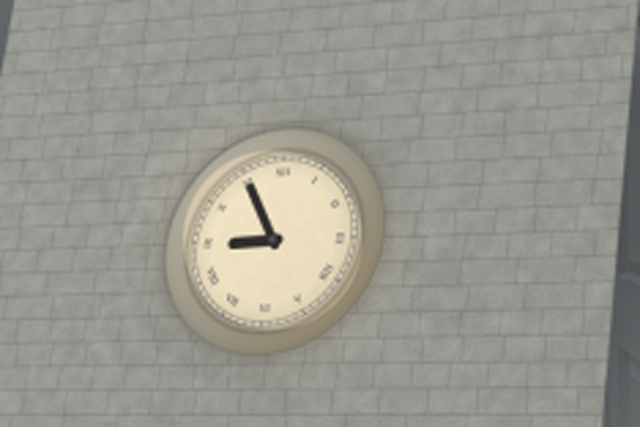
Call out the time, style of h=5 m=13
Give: h=8 m=55
